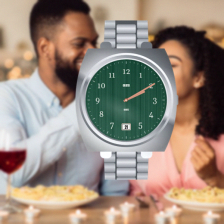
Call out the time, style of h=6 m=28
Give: h=2 m=10
